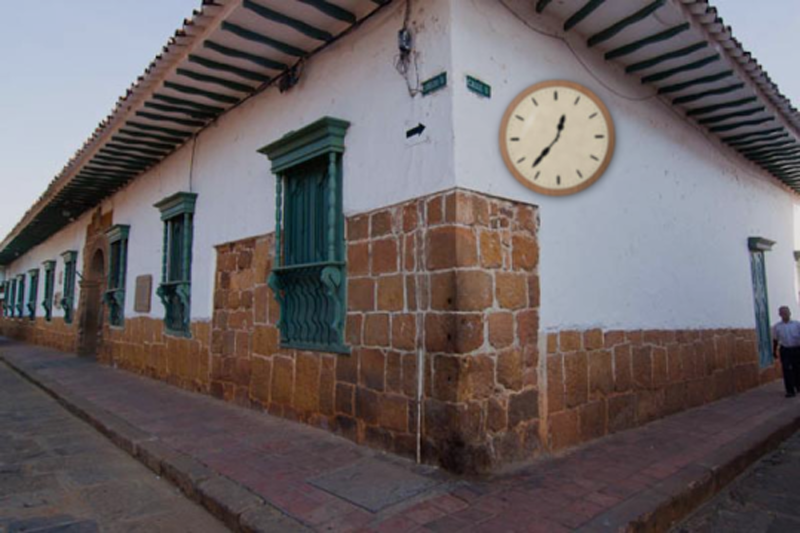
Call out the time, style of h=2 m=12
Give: h=12 m=37
